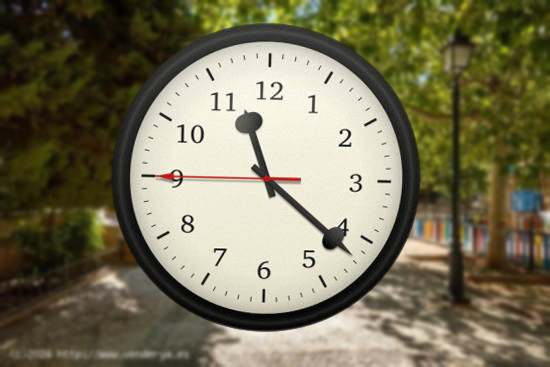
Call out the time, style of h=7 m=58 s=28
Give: h=11 m=21 s=45
